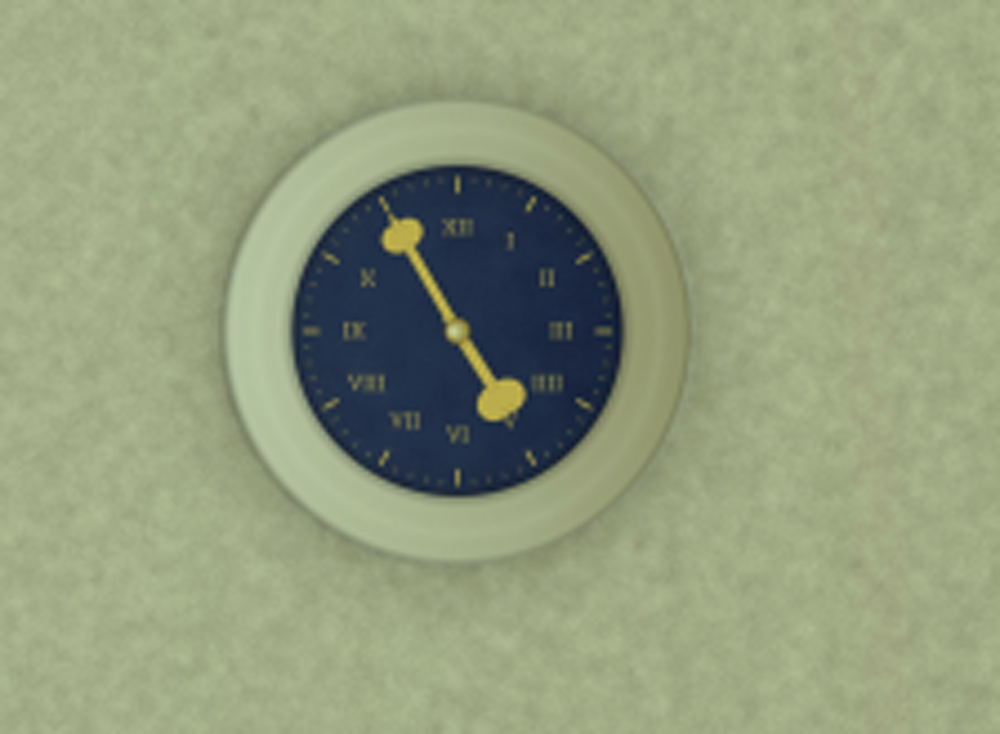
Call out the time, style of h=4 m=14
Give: h=4 m=55
